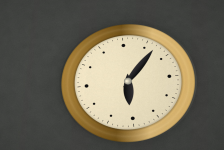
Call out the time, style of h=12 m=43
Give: h=6 m=7
